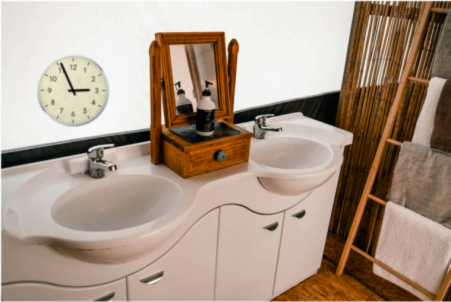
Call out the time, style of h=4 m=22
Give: h=2 m=56
